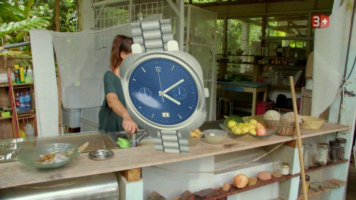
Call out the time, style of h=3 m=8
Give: h=4 m=10
